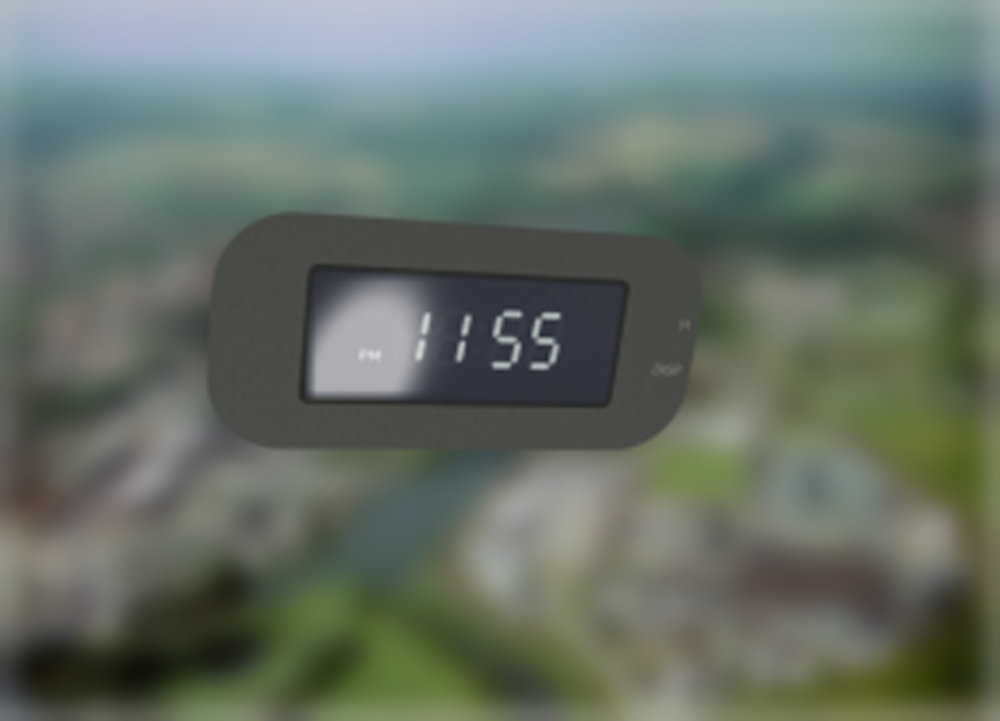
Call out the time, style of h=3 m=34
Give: h=11 m=55
